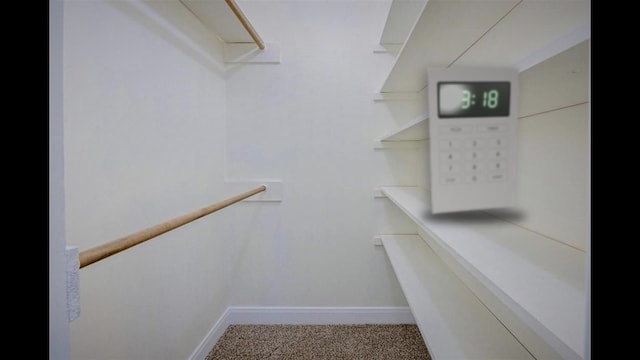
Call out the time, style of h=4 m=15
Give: h=3 m=18
